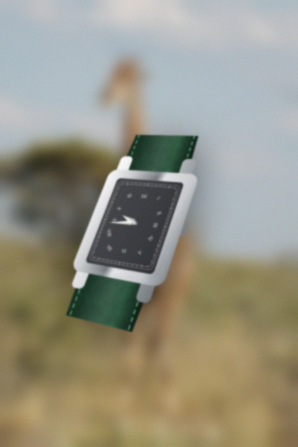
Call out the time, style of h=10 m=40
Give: h=9 m=44
